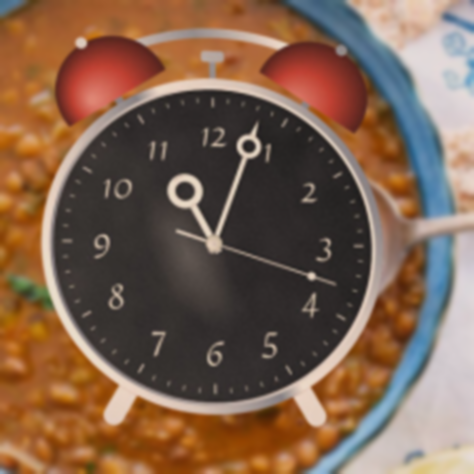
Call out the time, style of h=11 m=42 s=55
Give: h=11 m=3 s=18
